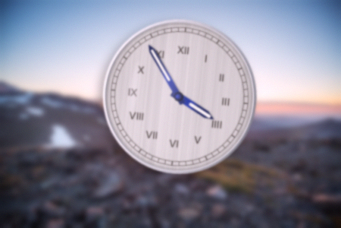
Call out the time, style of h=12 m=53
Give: h=3 m=54
